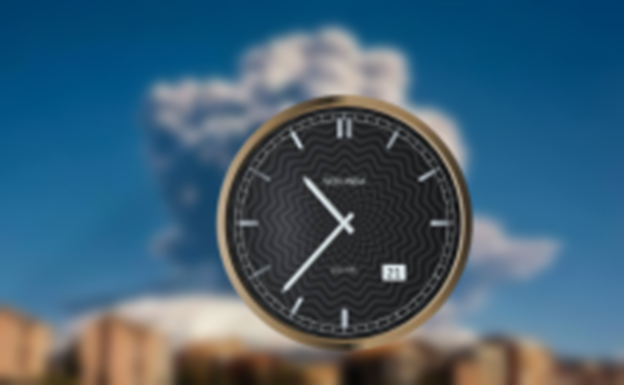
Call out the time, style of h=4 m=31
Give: h=10 m=37
